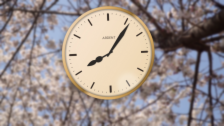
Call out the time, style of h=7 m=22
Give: h=8 m=6
